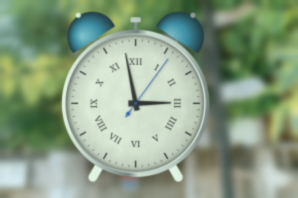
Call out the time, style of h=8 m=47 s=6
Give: h=2 m=58 s=6
